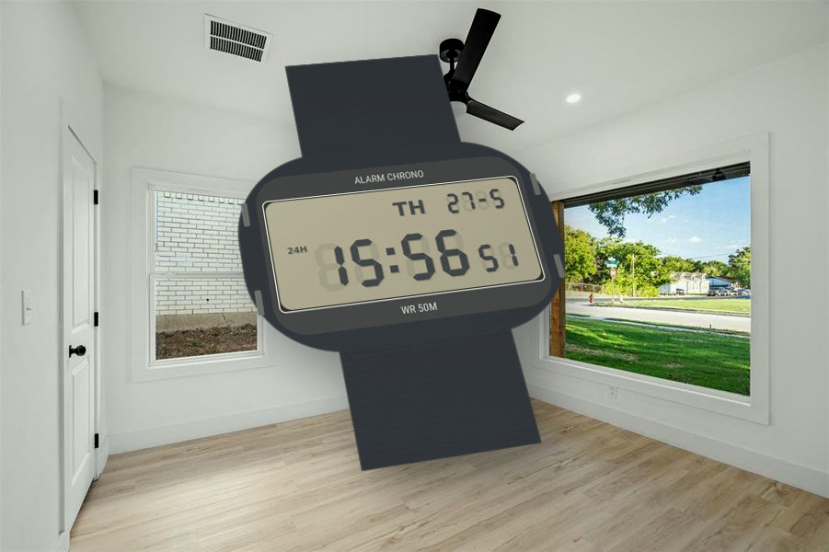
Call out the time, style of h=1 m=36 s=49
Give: h=15 m=56 s=51
